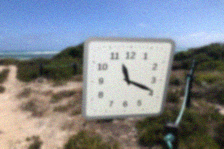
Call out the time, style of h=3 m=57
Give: h=11 m=19
